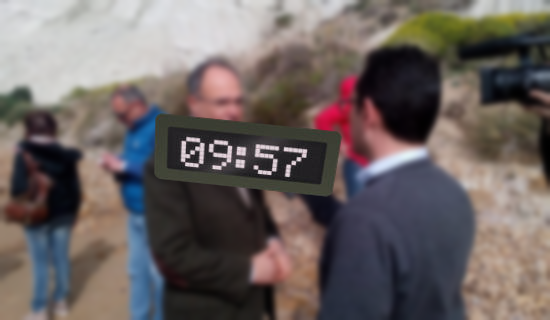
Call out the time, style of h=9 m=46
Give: h=9 m=57
